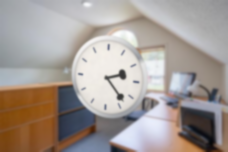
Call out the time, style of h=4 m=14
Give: h=2 m=23
